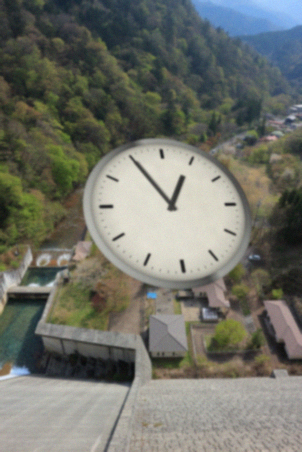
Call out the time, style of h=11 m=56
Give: h=12 m=55
